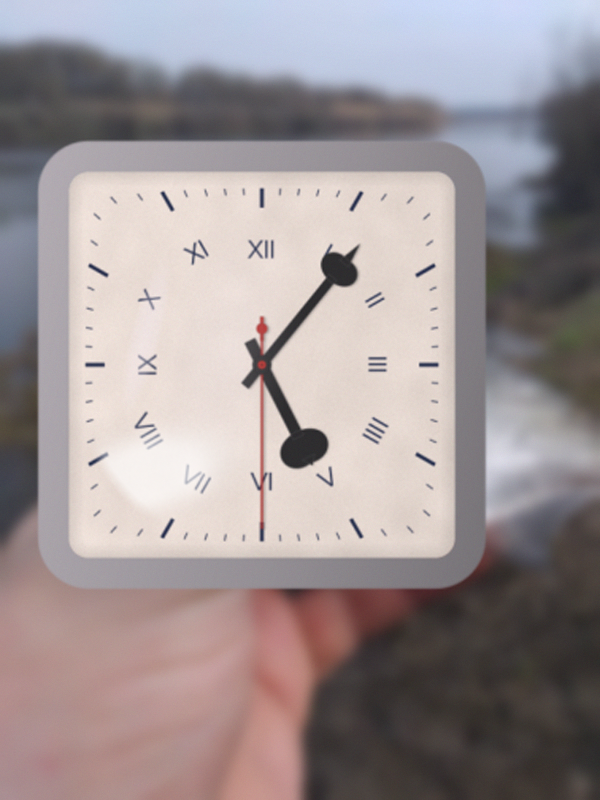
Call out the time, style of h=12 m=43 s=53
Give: h=5 m=6 s=30
